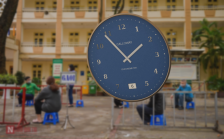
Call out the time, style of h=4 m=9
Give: h=1 m=54
